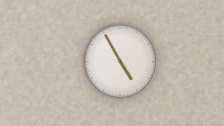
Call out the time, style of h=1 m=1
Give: h=4 m=55
